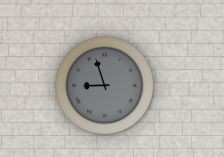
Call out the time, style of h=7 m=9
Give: h=8 m=57
